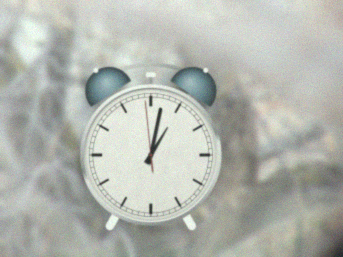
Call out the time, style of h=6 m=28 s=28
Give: h=1 m=1 s=59
